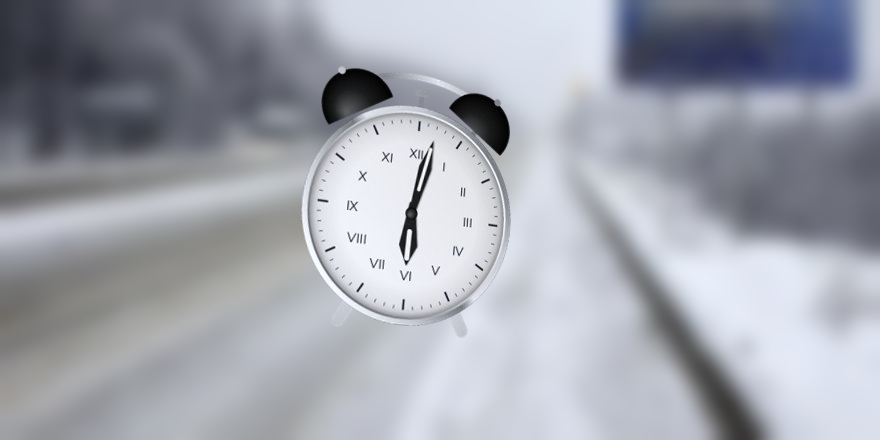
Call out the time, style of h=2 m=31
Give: h=6 m=2
